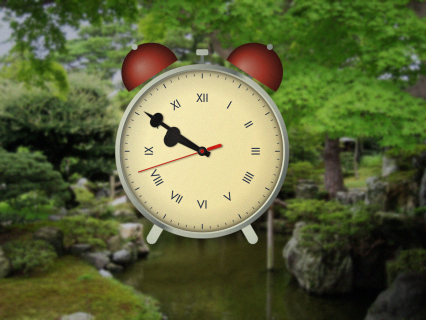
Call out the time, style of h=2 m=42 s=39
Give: h=9 m=50 s=42
